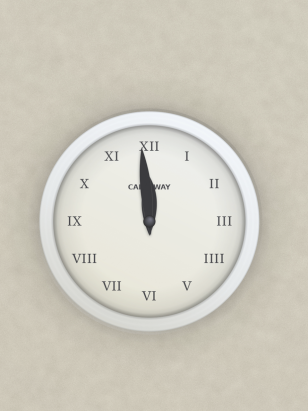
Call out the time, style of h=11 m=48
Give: h=11 m=59
